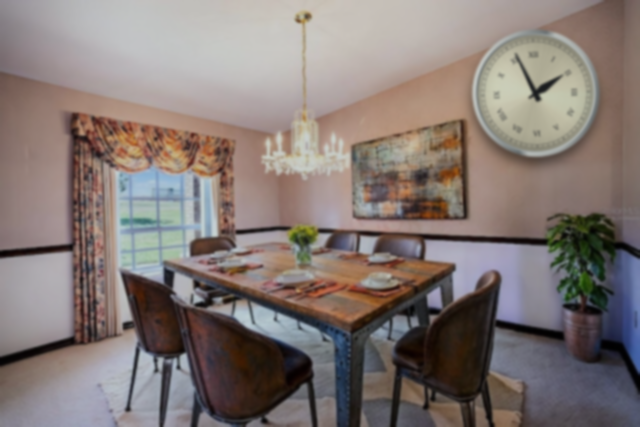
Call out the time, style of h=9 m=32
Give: h=1 m=56
